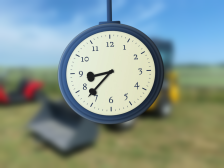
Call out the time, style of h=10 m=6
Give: h=8 m=37
